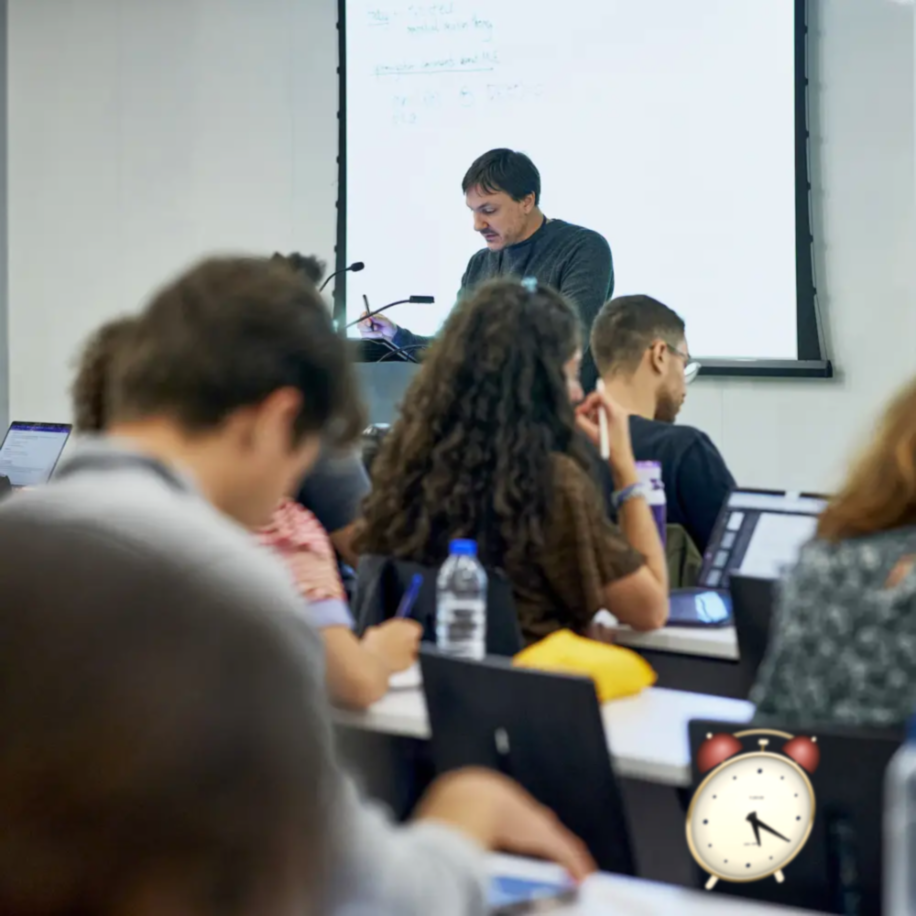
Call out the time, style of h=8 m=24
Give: h=5 m=20
